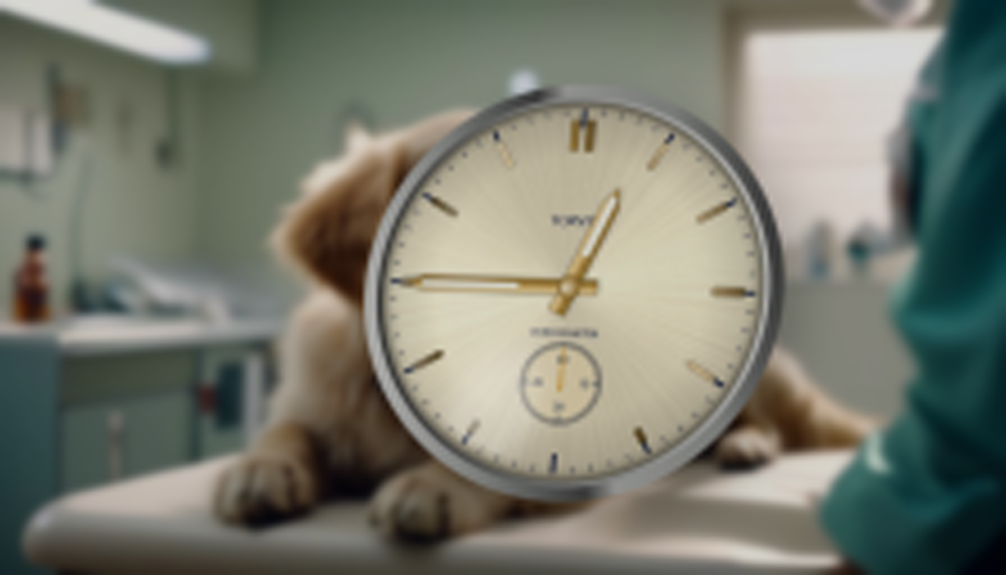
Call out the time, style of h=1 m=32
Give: h=12 m=45
